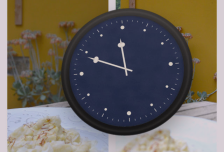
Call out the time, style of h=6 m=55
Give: h=11 m=49
